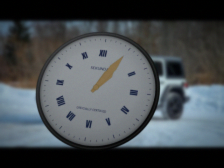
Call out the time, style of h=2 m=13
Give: h=1 m=5
